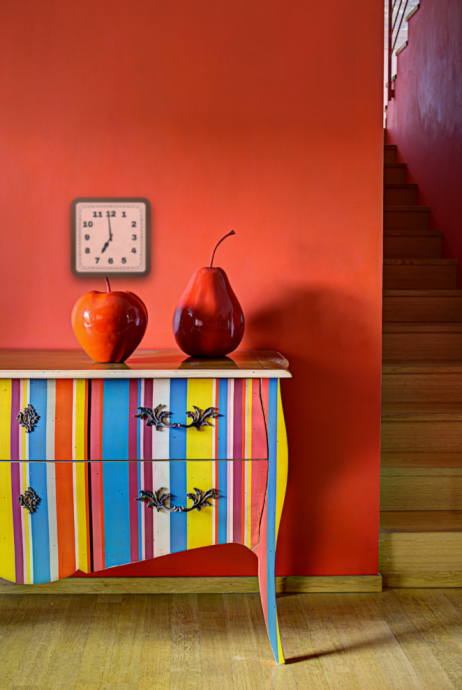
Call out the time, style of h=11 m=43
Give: h=6 m=59
